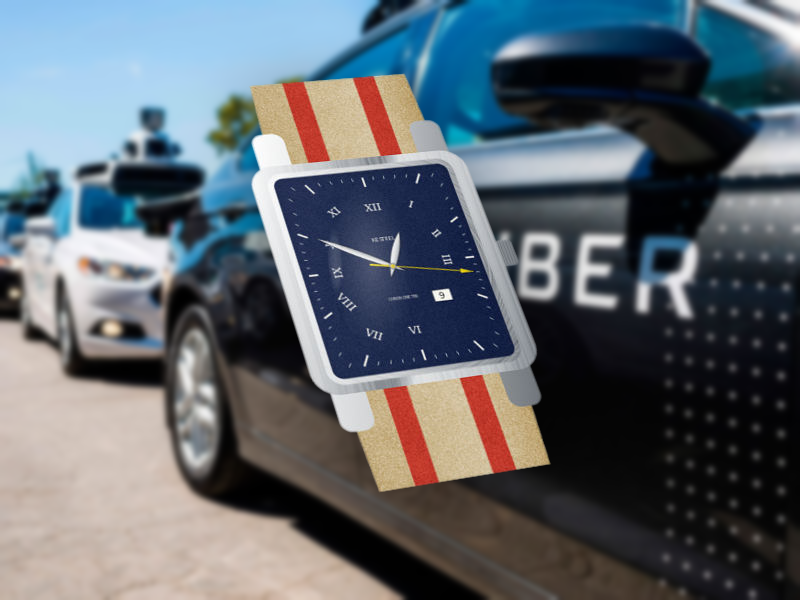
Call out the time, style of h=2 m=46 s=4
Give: h=12 m=50 s=17
